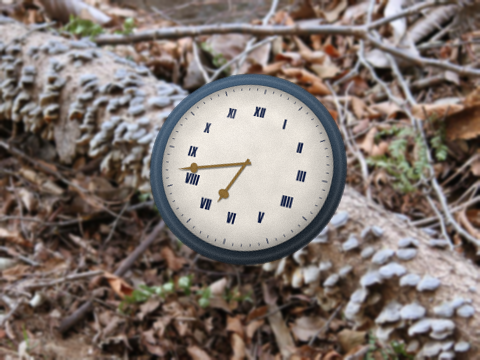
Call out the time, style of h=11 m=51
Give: h=6 m=42
